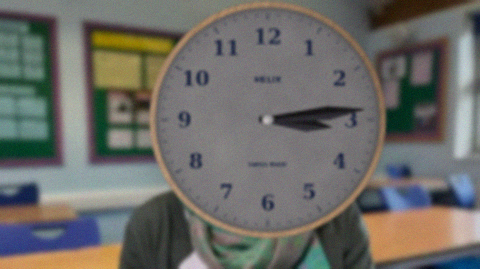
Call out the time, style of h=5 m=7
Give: h=3 m=14
